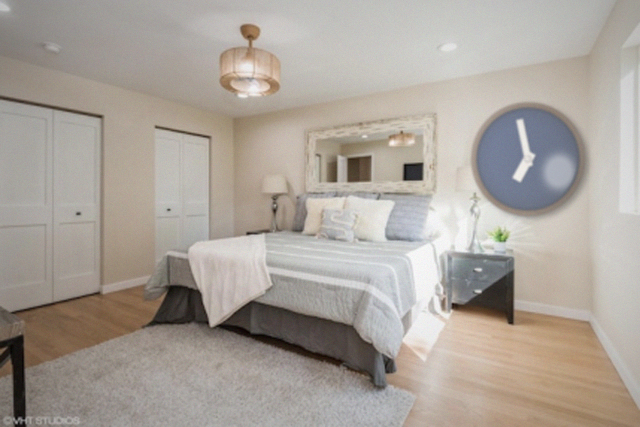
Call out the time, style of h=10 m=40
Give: h=6 m=58
